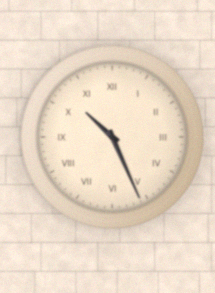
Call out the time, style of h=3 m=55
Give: h=10 m=26
